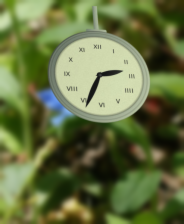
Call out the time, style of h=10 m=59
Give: h=2 m=34
